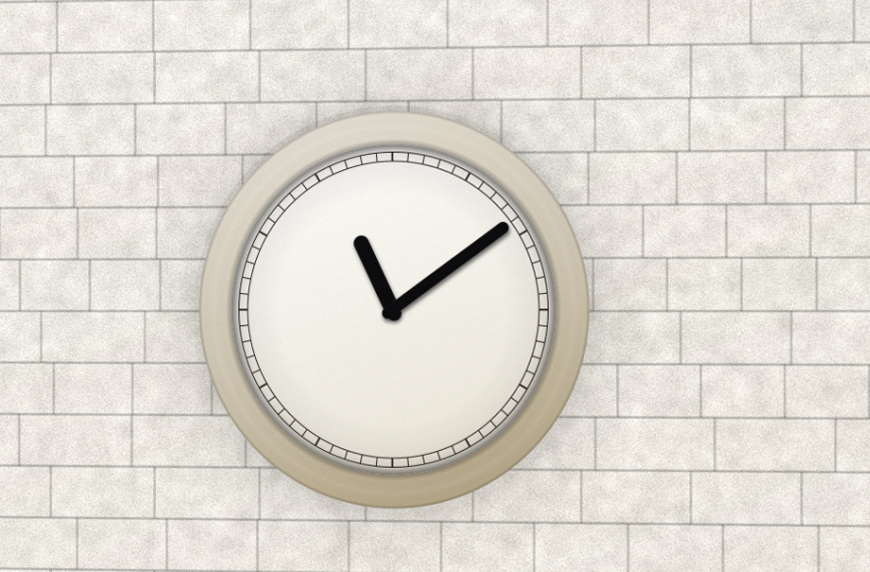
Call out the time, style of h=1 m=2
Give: h=11 m=9
